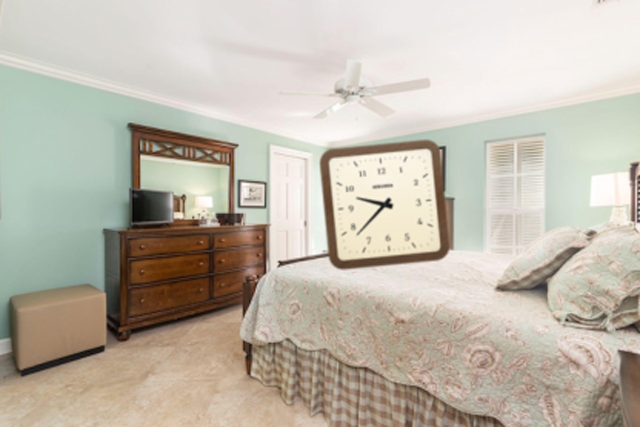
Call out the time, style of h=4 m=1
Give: h=9 m=38
